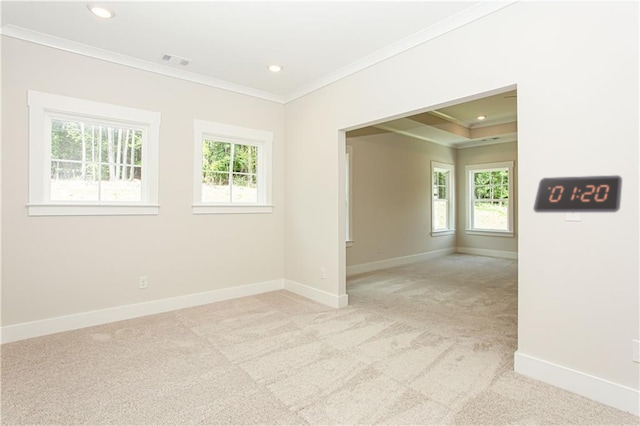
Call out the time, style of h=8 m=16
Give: h=1 m=20
